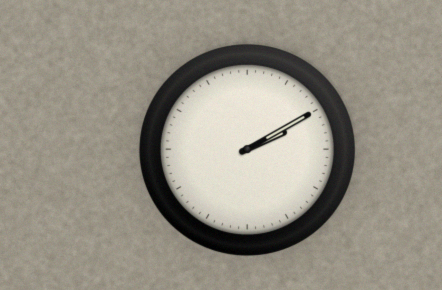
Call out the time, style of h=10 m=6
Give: h=2 m=10
